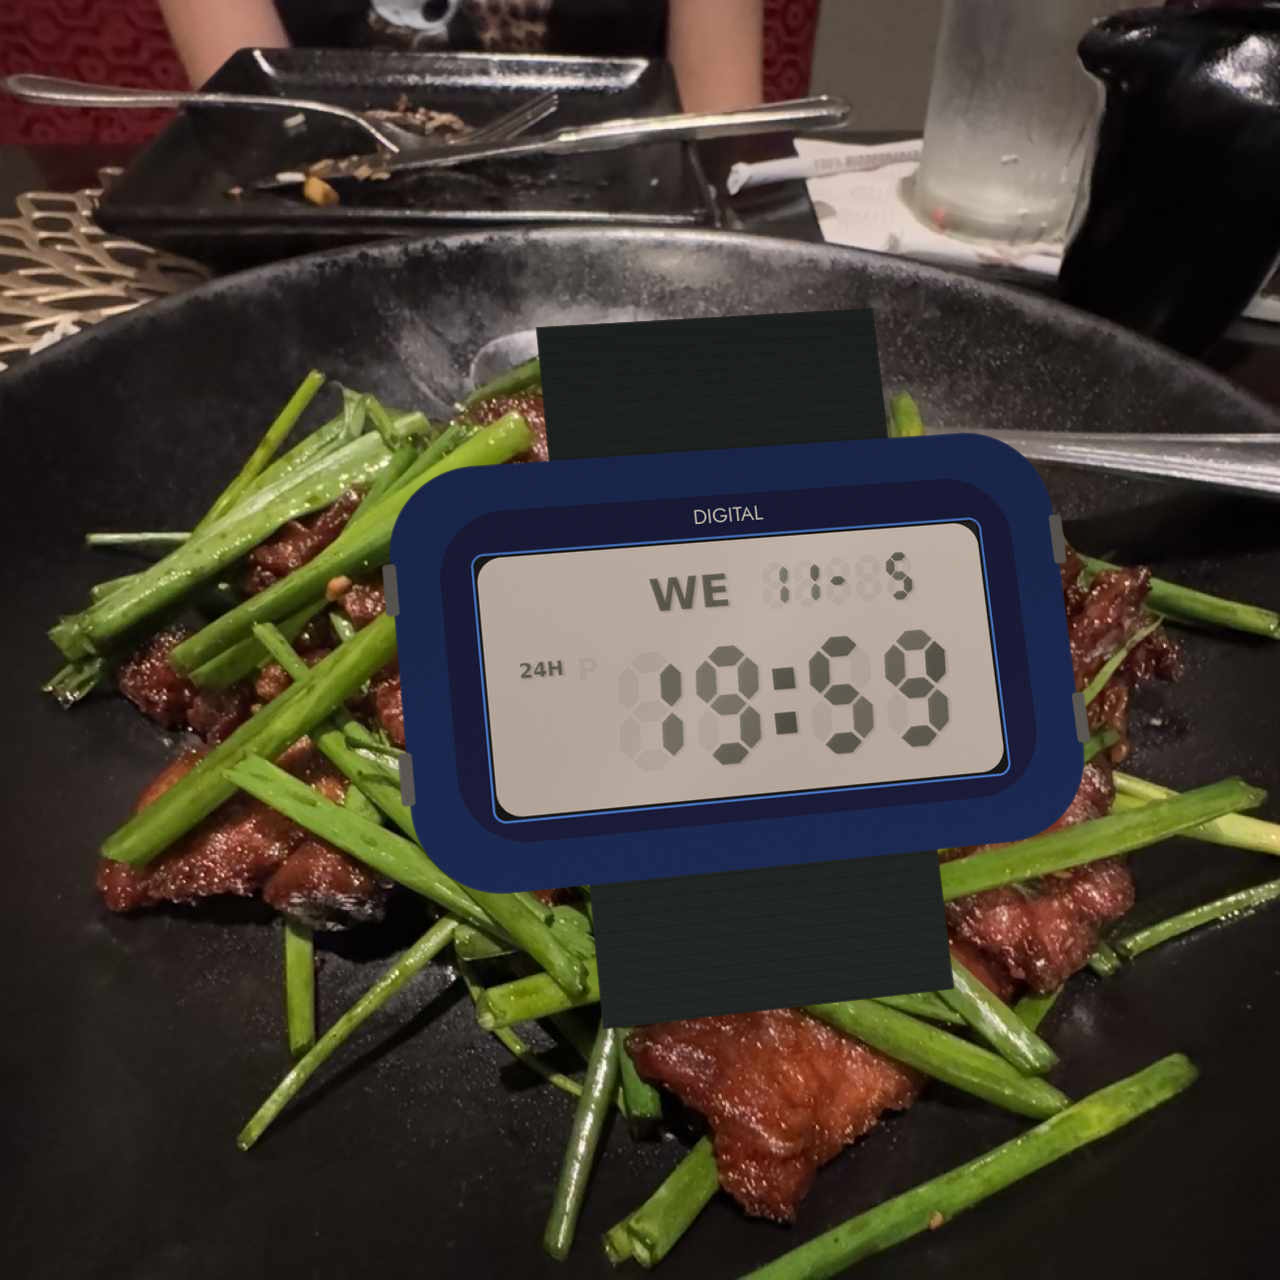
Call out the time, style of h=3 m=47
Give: h=19 m=59
